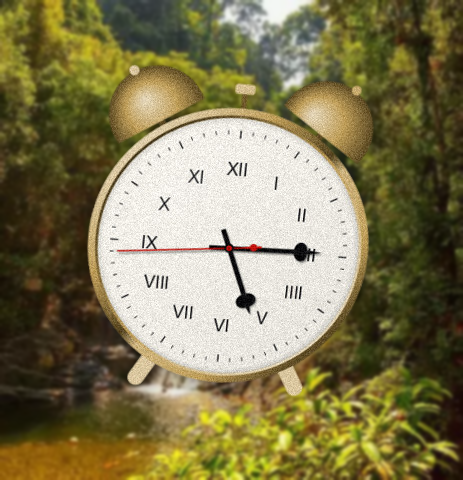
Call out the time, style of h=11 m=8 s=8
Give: h=5 m=14 s=44
